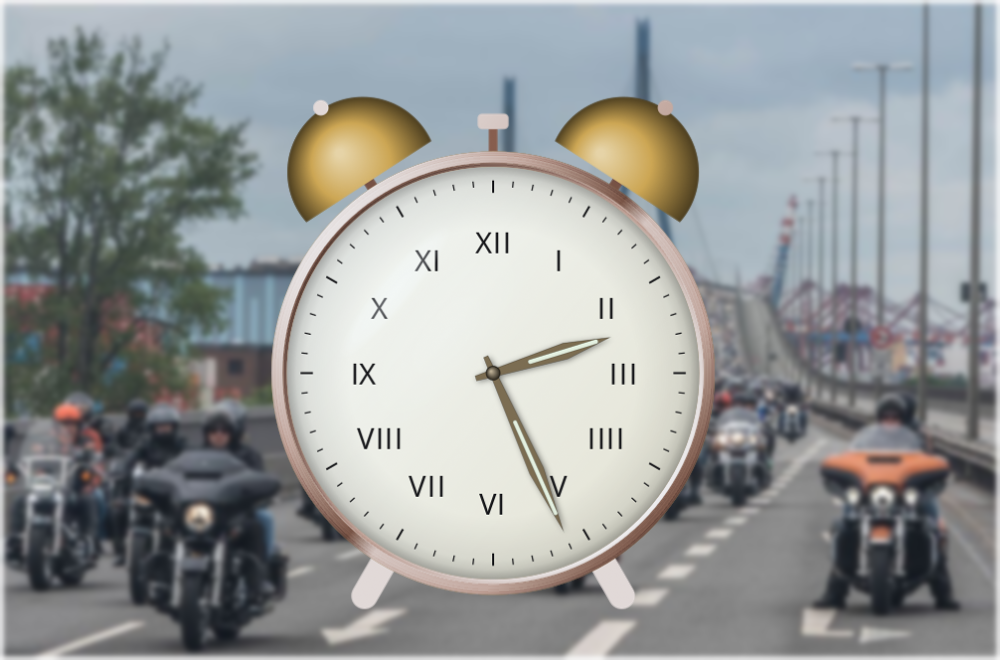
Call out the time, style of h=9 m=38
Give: h=2 m=26
